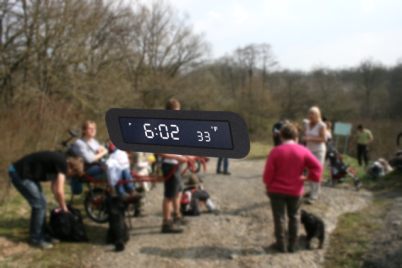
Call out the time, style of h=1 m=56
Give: h=6 m=2
